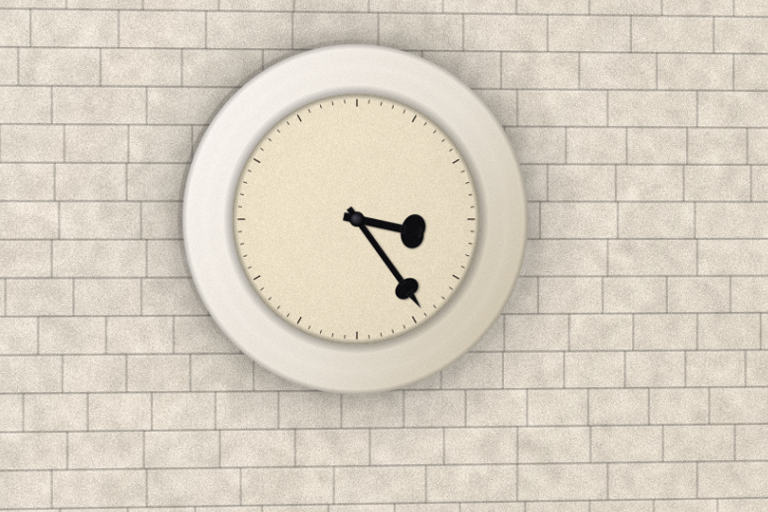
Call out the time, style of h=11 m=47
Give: h=3 m=24
